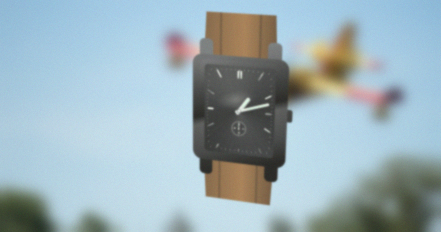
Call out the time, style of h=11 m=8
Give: h=1 m=12
